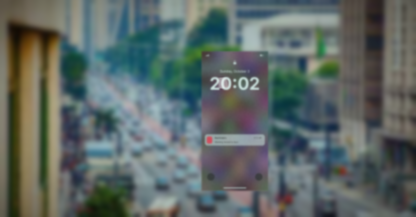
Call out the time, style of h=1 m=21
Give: h=20 m=2
